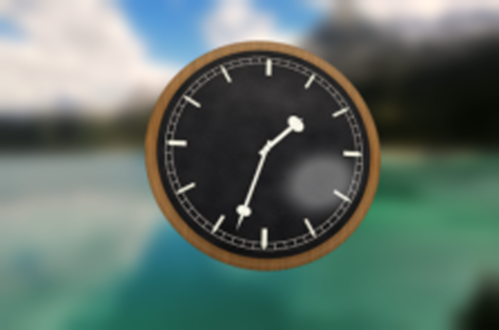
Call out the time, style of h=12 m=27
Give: h=1 m=33
